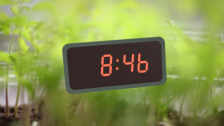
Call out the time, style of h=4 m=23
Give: h=8 m=46
